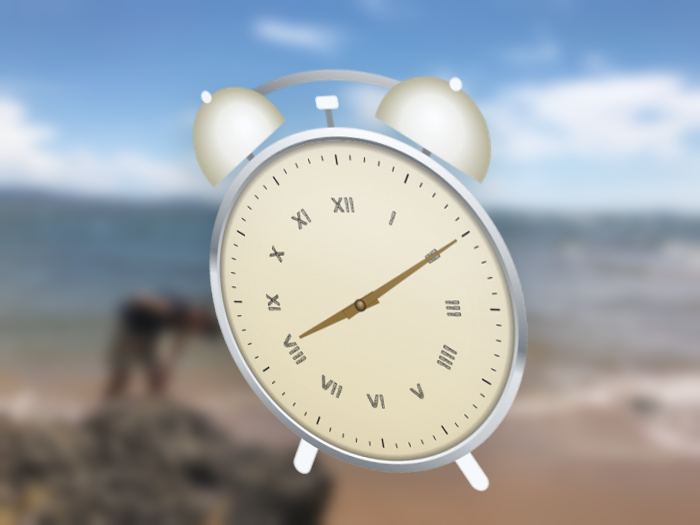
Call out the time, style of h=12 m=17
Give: h=8 m=10
